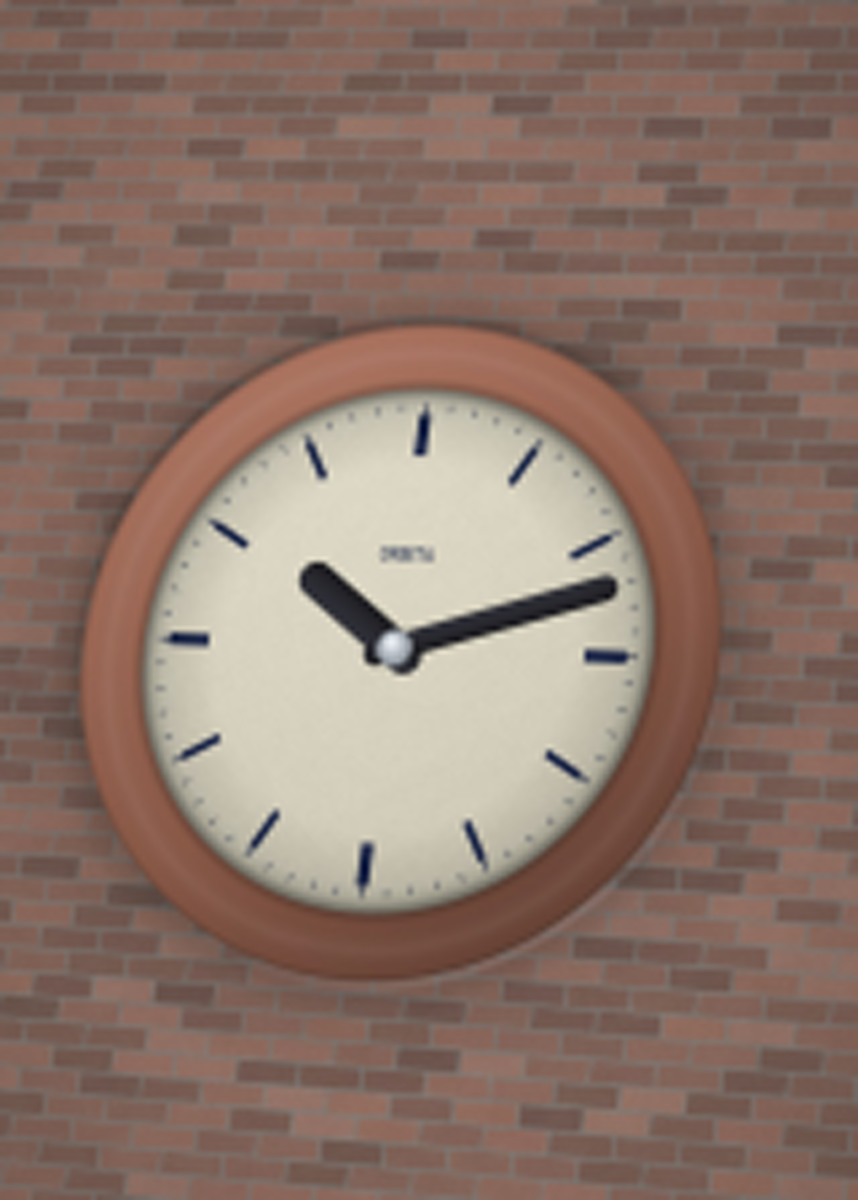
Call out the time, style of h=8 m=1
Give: h=10 m=12
